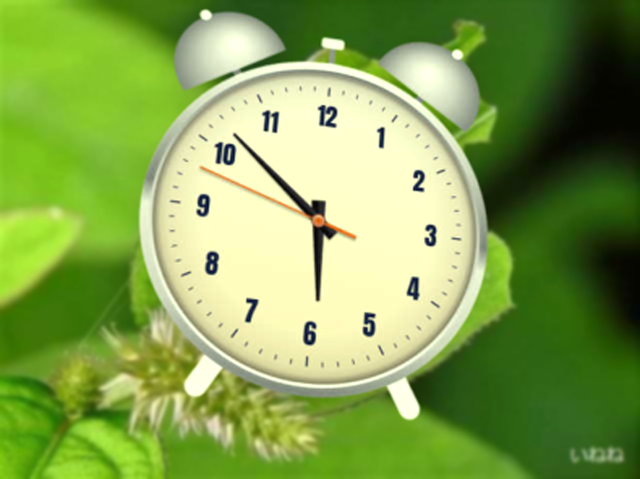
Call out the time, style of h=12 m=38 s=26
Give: h=5 m=51 s=48
